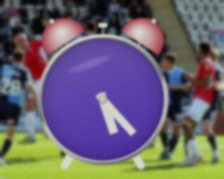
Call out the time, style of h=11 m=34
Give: h=5 m=23
